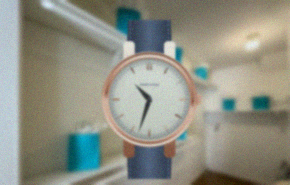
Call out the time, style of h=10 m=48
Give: h=10 m=33
